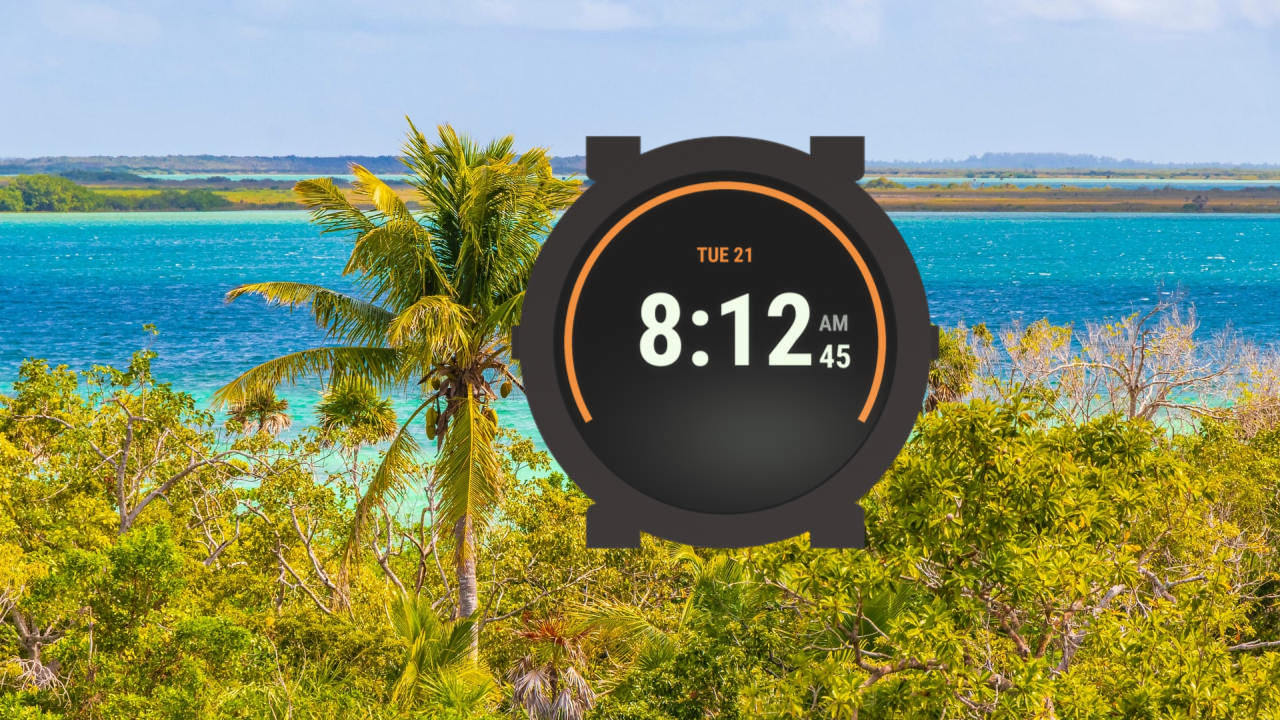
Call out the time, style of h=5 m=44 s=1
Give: h=8 m=12 s=45
